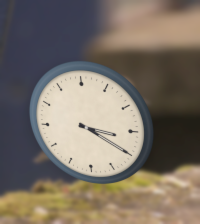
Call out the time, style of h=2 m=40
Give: h=3 m=20
